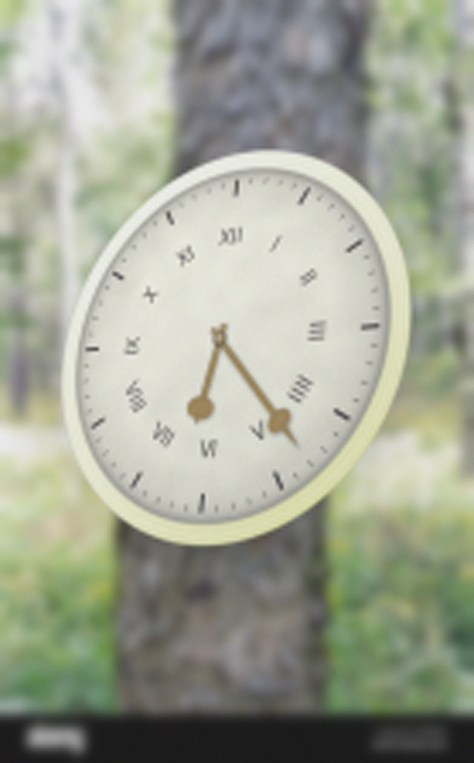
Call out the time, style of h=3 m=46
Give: h=6 m=23
